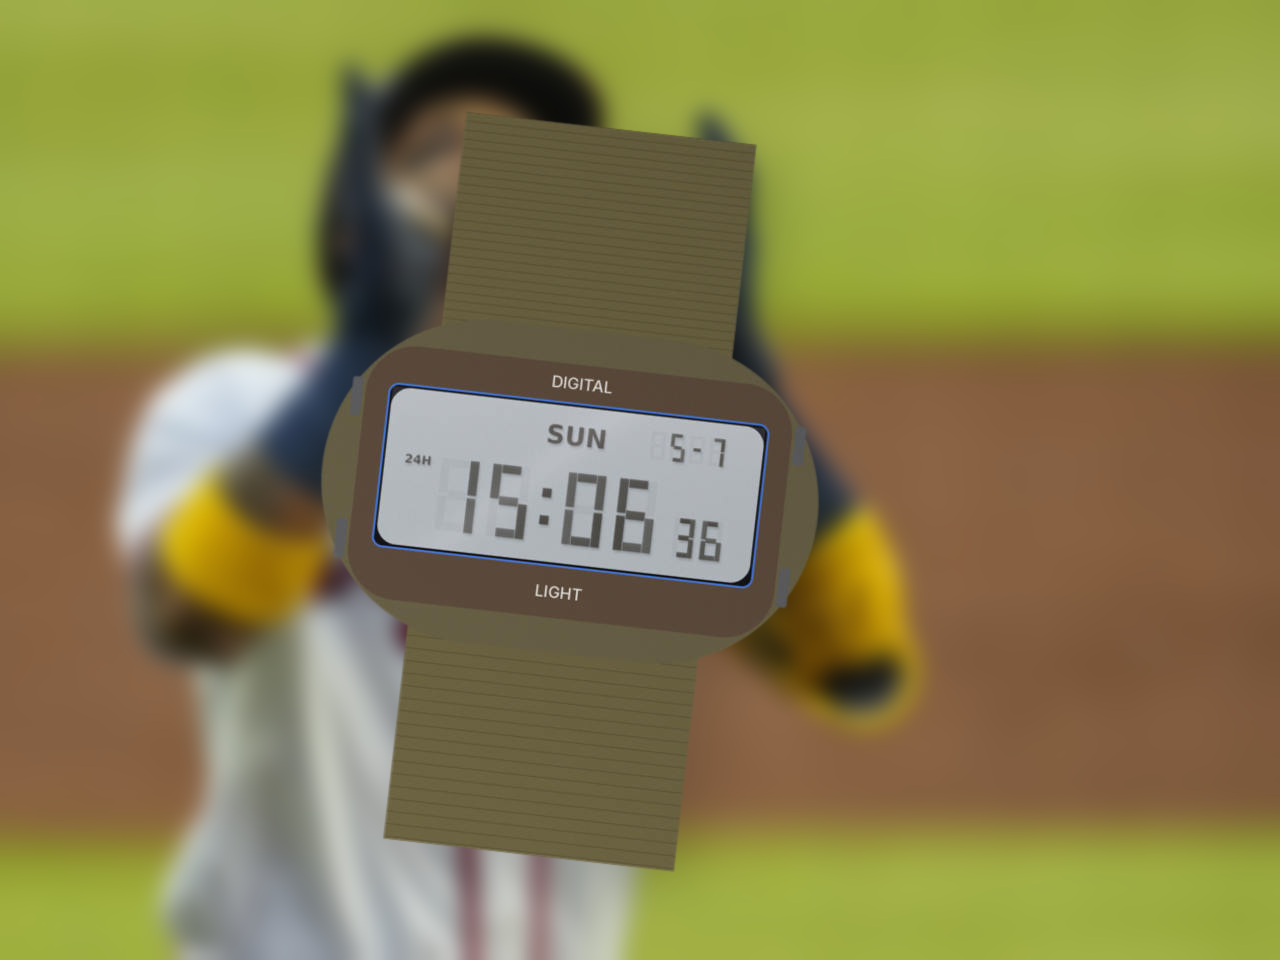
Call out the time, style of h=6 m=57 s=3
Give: h=15 m=6 s=36
